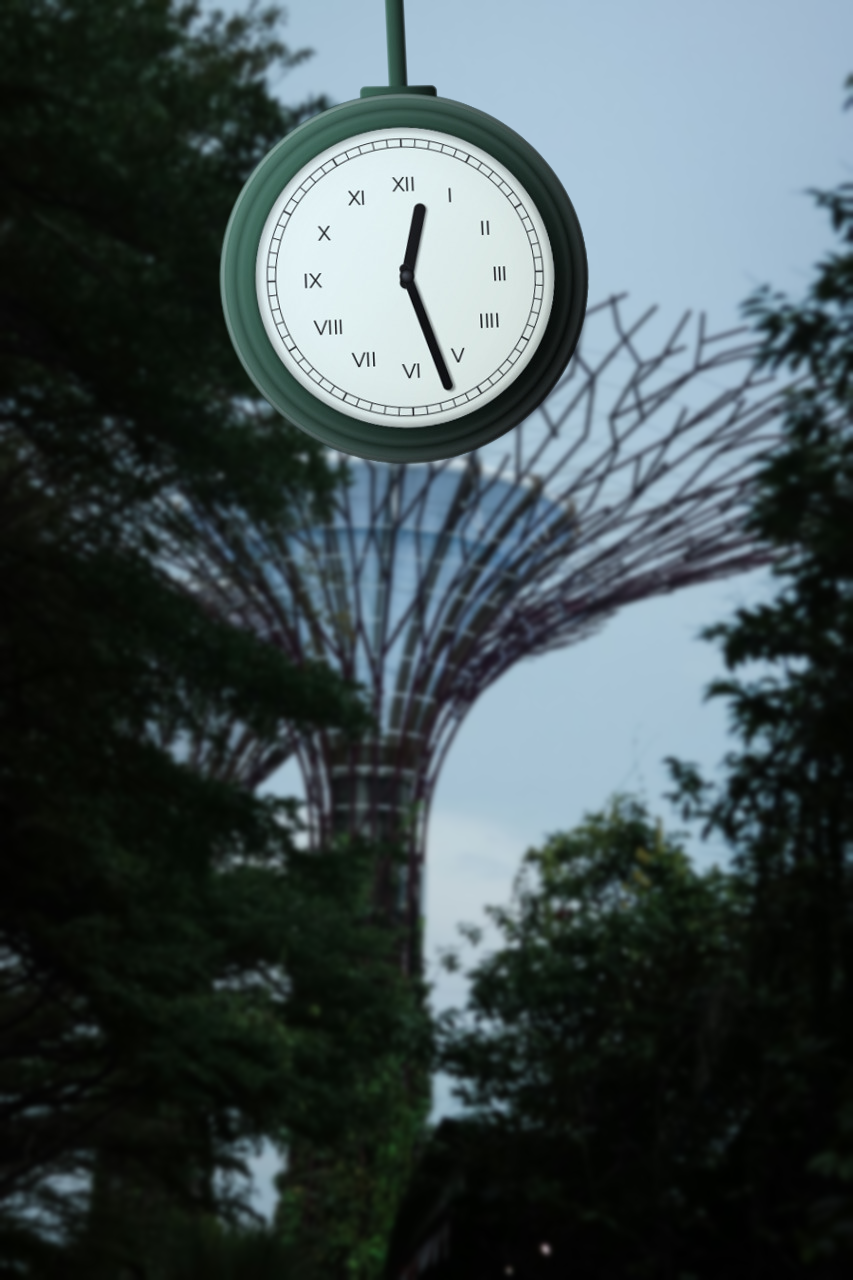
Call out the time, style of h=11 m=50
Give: h=12 m=27
